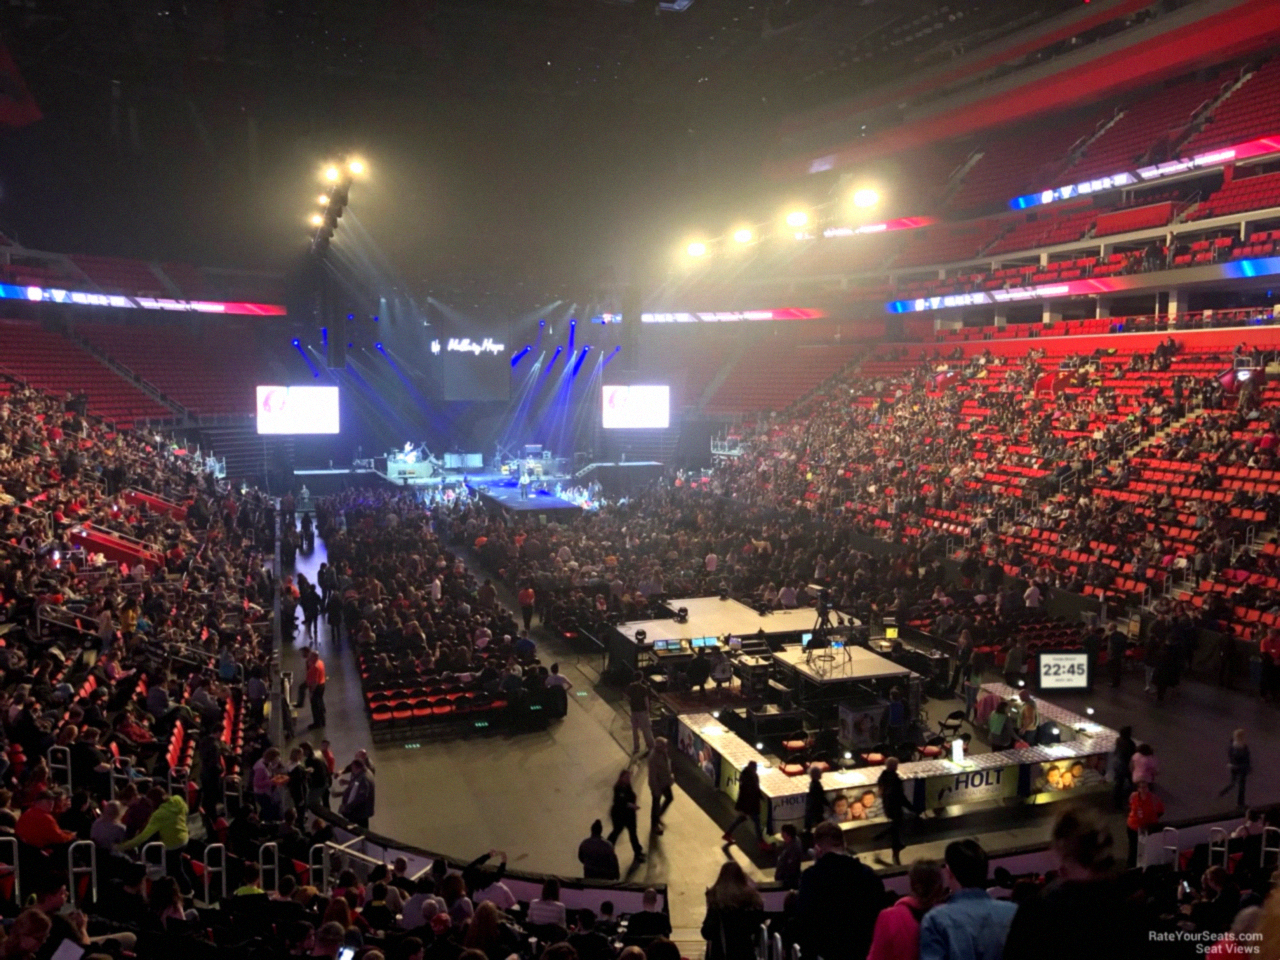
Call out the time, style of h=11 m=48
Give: h=22 m=45
